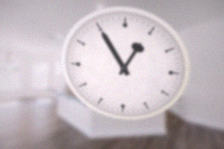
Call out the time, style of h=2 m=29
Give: h=12 m=55
